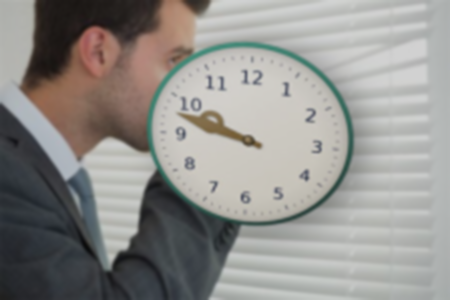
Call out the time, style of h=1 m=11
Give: h=9 m=48
